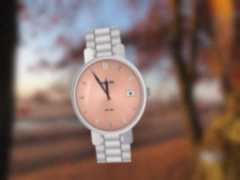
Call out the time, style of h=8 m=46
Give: h=11 m=55
